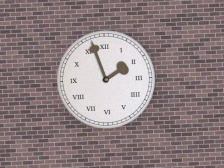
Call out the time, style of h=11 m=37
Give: h=1 m=57
